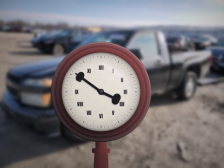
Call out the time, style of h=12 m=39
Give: h=3 m=51
